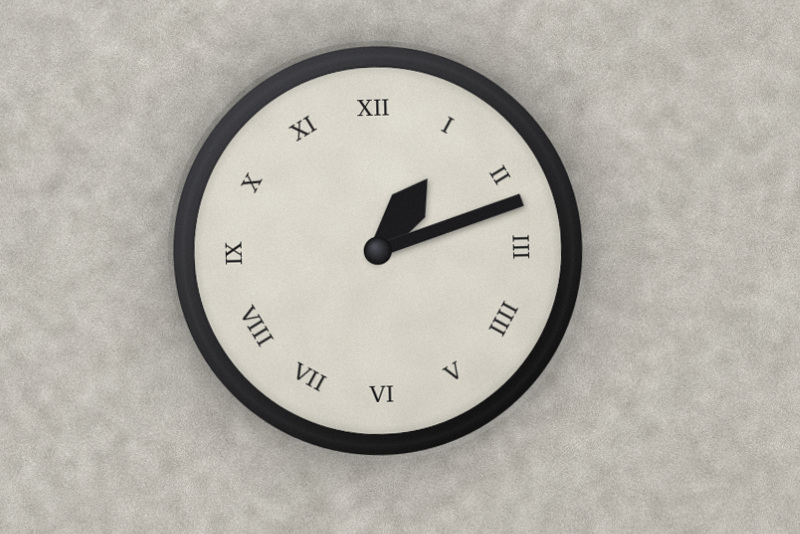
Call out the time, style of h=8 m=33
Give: h=1 m=12
